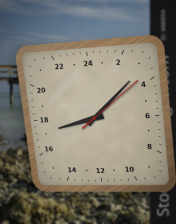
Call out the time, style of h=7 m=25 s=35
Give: h=17 m=8 s=9
